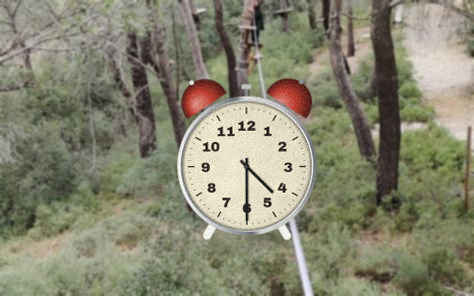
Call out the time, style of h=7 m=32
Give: h=4 m=30
